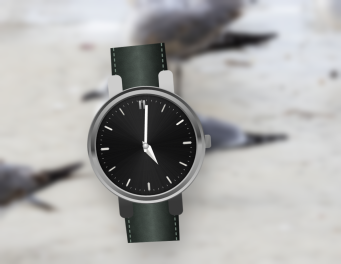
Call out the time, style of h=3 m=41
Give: h=5 m=1
